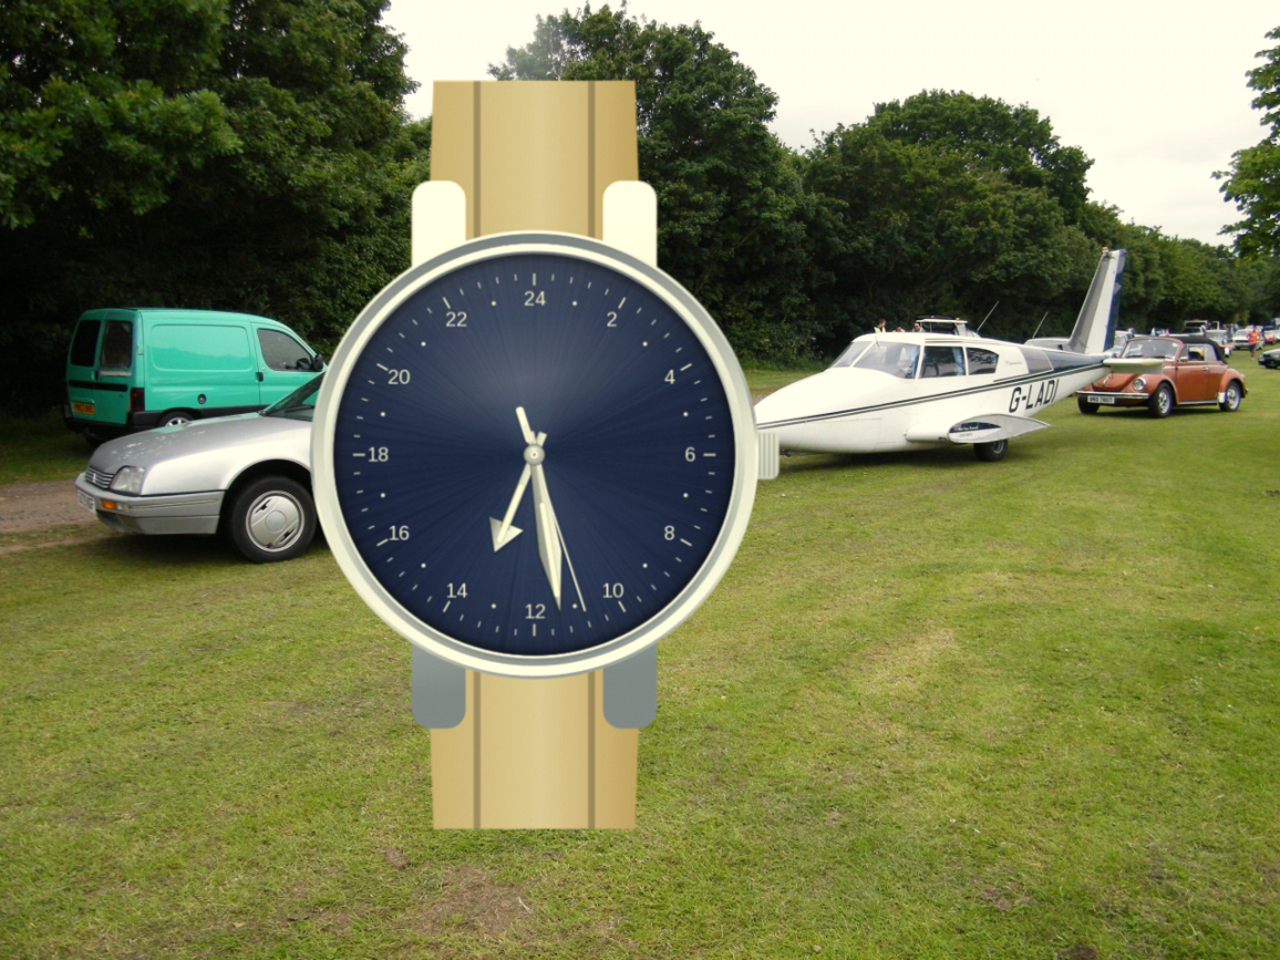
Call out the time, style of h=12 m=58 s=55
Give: h=13 m=28 s=27
